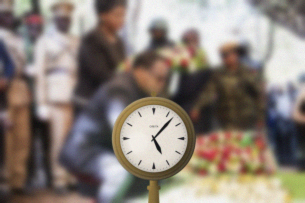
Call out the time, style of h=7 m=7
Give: h=5 m=7
